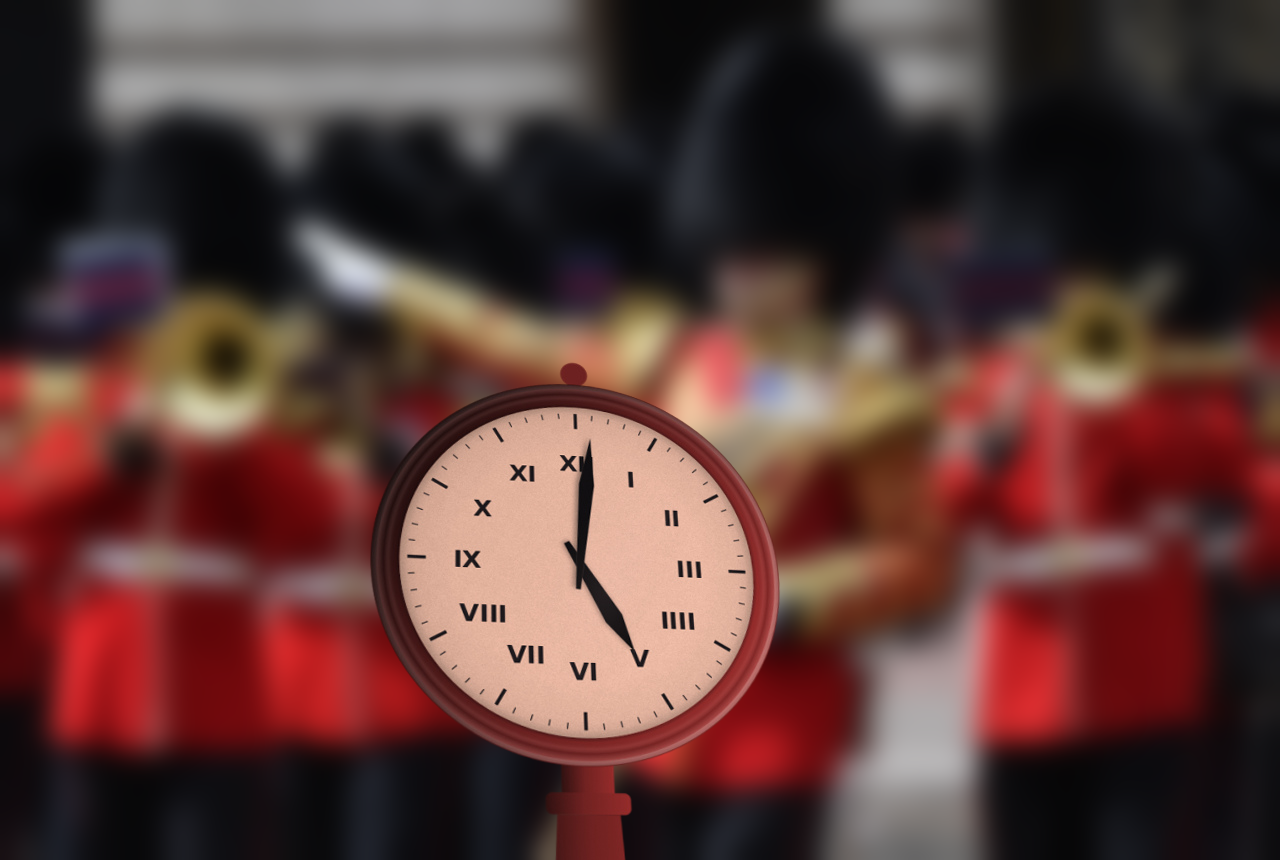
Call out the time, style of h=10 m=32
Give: h=5 m=1
